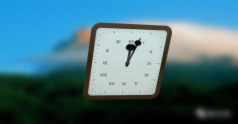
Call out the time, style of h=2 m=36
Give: h=12 m=3
